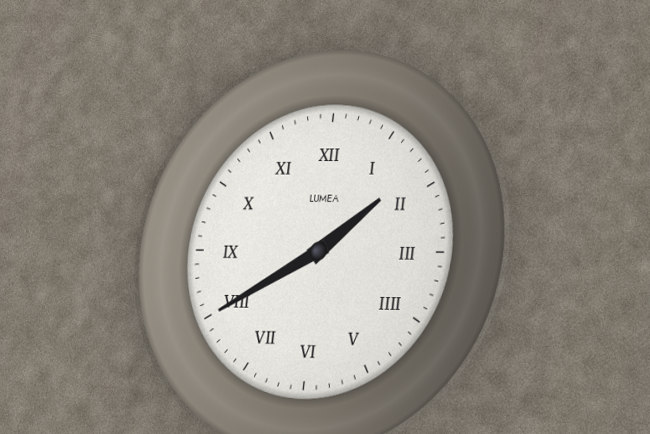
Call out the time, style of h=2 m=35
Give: h=1 m=40
